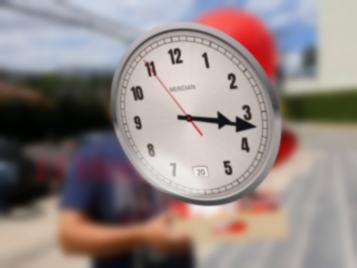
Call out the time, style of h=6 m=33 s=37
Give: h=3 m=16 s=55
